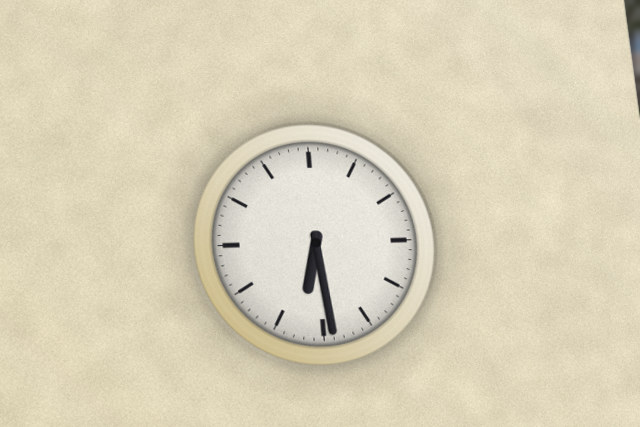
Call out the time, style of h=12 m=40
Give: h=6 m=29
